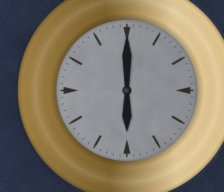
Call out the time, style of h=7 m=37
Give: h=6 m=0
